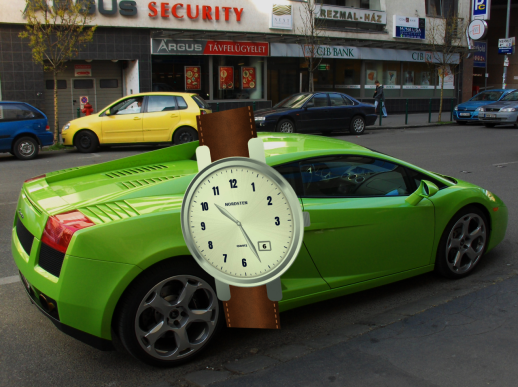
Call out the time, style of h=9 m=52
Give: h=10 m=26
